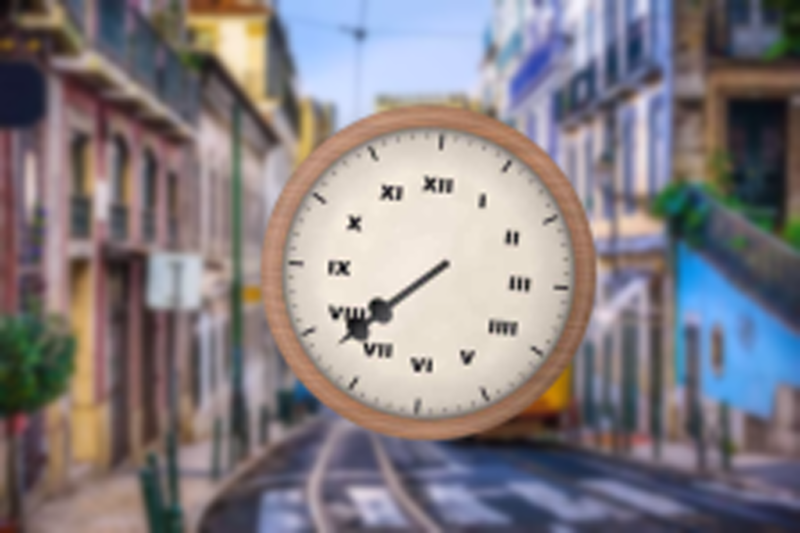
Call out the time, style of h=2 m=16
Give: h=7 m=38
